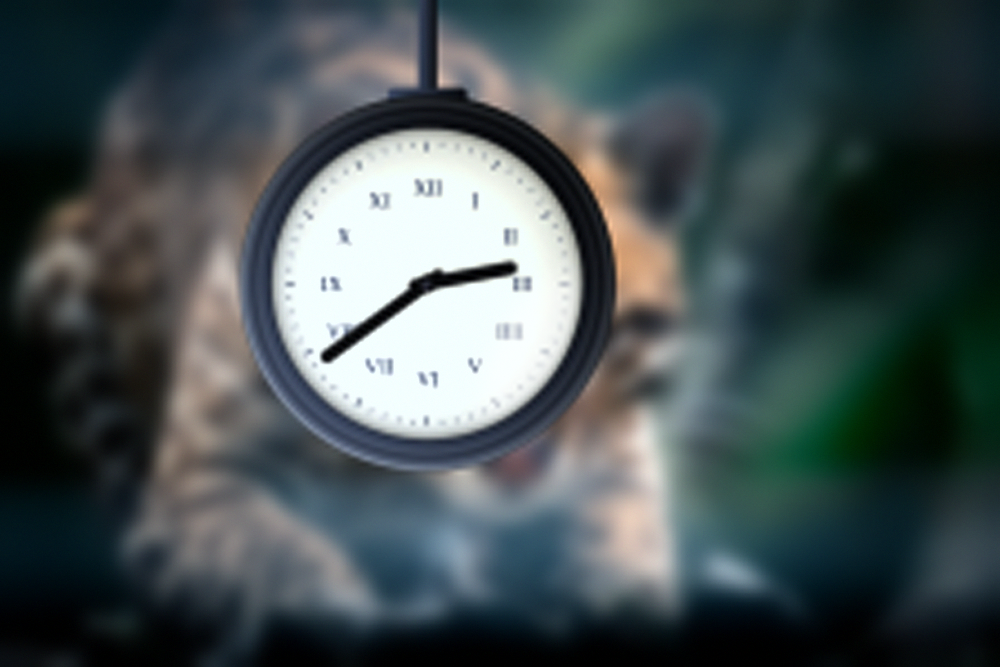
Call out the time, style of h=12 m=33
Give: h=2 m=39
